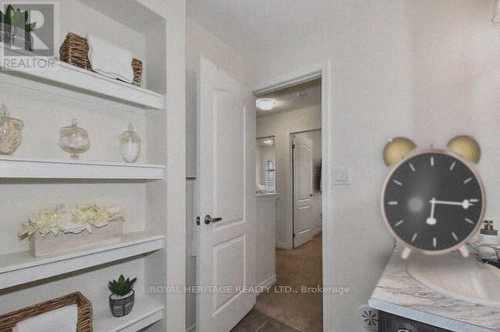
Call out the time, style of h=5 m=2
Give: h=6 m=16
